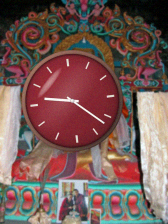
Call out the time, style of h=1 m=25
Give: h=9 m=22
